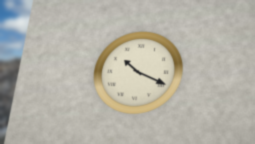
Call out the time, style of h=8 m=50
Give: h=10 m=19
